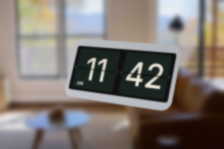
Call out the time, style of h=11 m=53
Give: h=11 m=42
